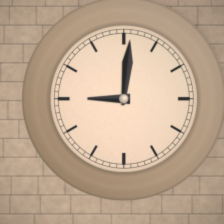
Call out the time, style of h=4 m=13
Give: h=9 m=1
